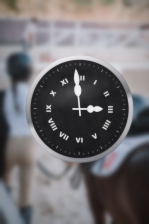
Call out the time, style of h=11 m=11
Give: h=2 m=59
